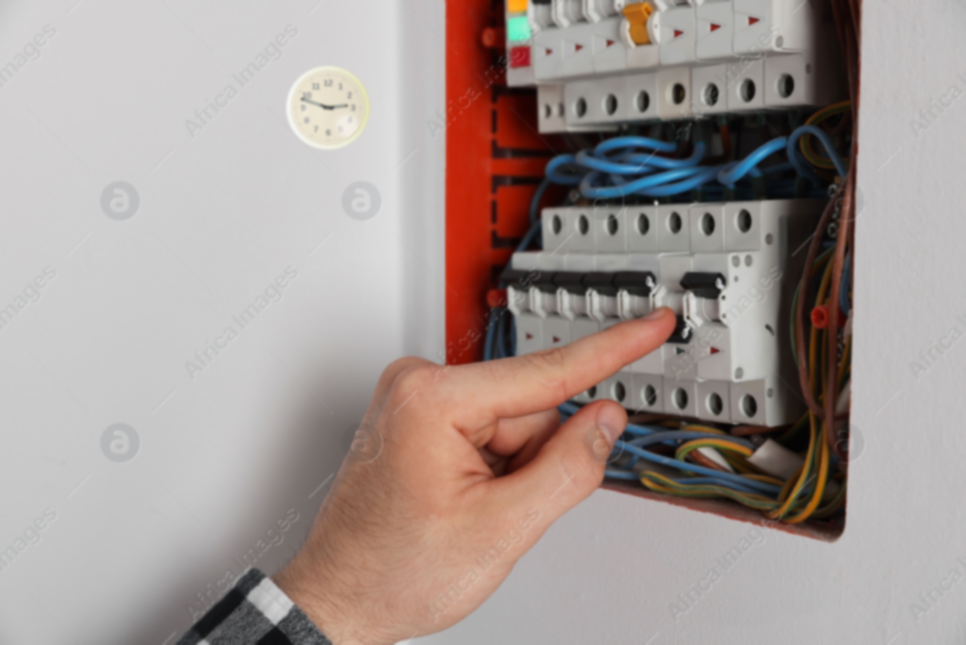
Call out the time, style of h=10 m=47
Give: h=2 m=48
